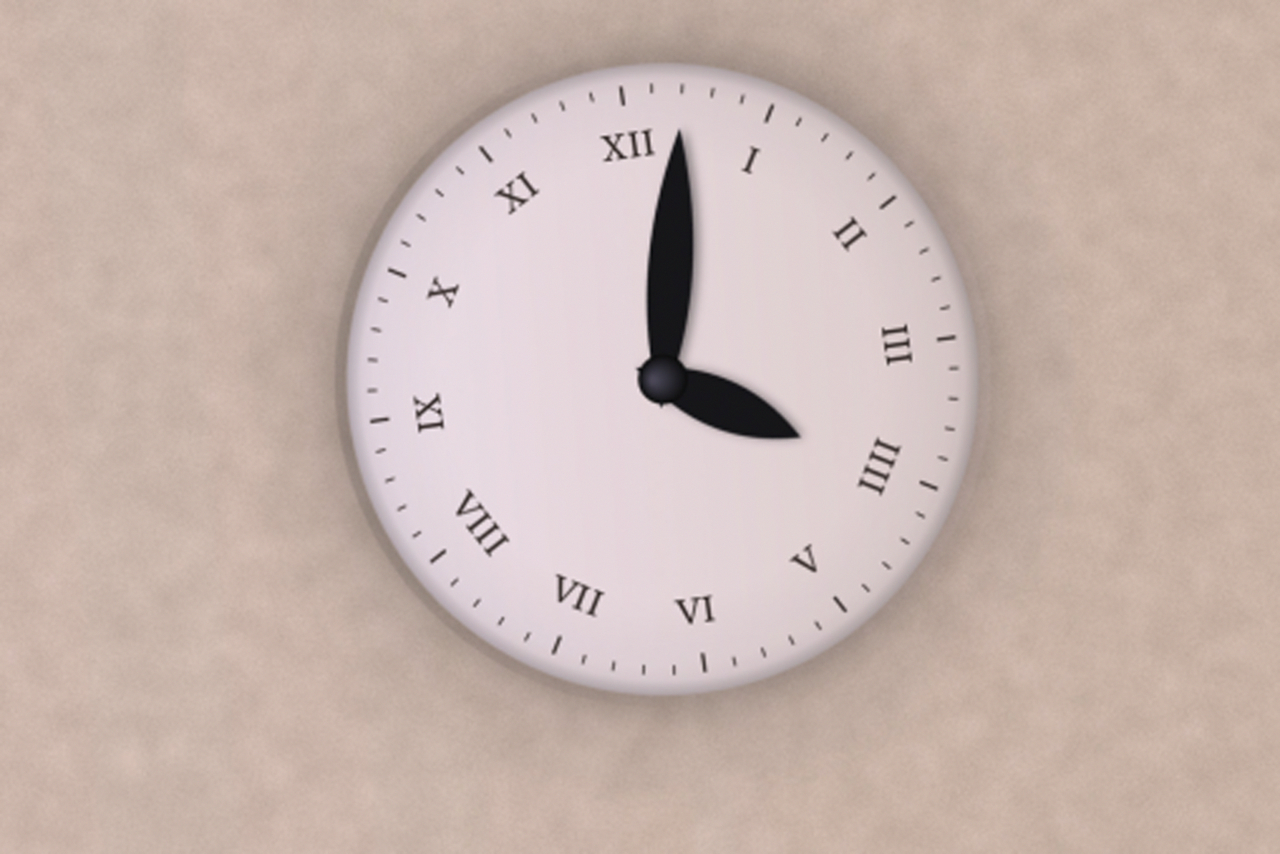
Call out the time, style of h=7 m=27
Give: h=4 m=2
